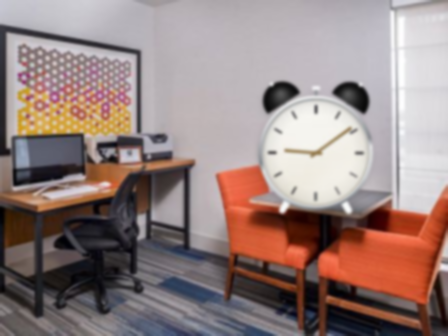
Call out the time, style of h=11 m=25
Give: h=9 m=9
